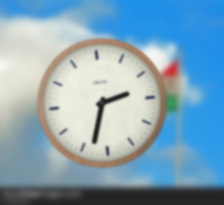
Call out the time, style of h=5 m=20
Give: h=2 m=33
